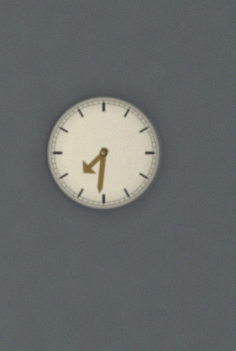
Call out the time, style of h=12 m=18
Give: h=7 m=31
